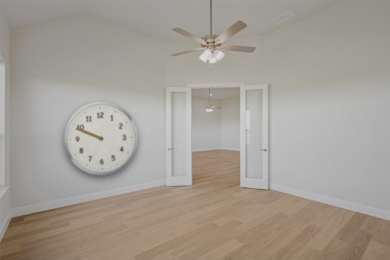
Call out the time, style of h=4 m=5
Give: h=9 m=49
